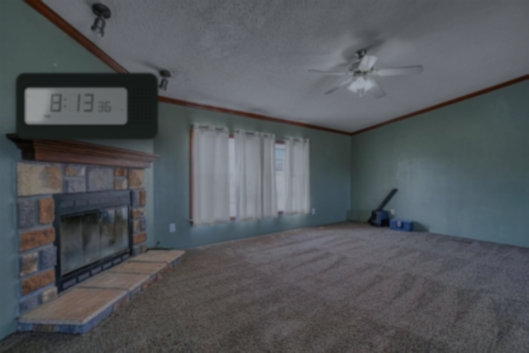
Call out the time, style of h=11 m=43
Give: h=8 m=13
